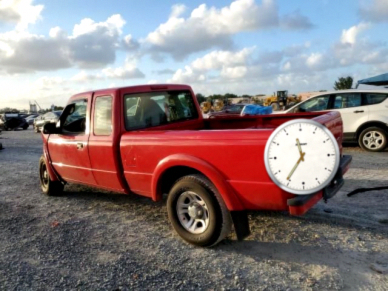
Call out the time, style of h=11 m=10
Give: h=11 m=36
